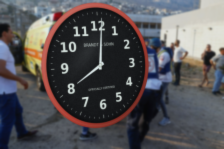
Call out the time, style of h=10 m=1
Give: h=8 m=1
